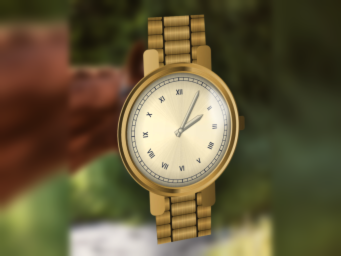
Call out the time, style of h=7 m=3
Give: h=2 m=5
